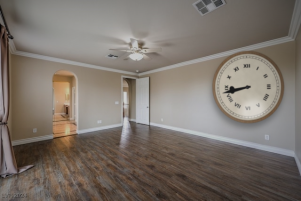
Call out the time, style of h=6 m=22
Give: h=8 m=43
